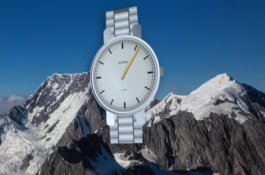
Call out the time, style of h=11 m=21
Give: h=1 m=6
